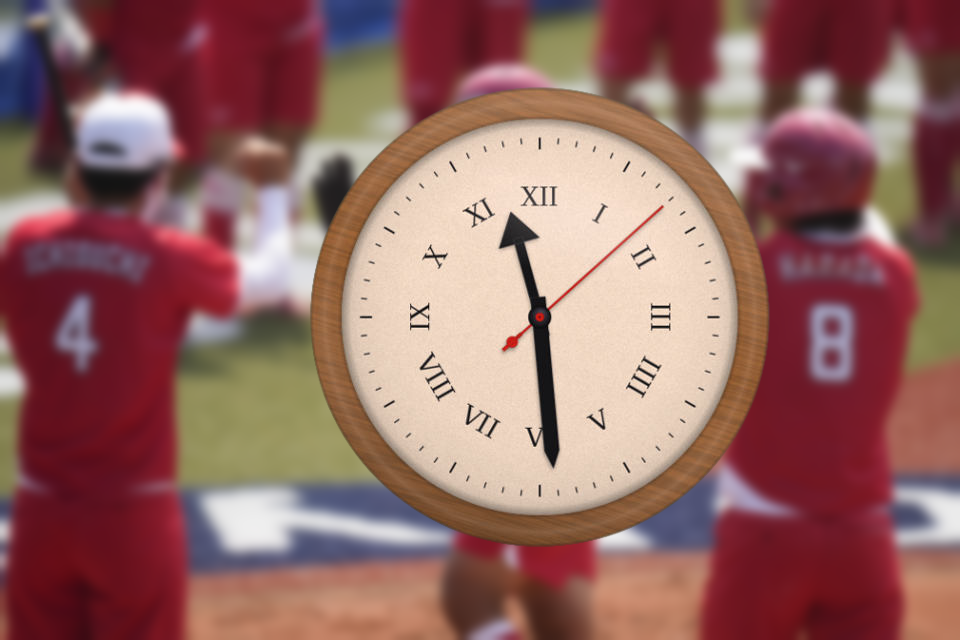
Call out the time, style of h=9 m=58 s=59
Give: h=11 m=29 s=8
